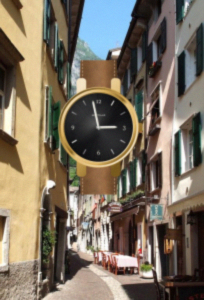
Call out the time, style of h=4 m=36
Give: h=2 m=58
